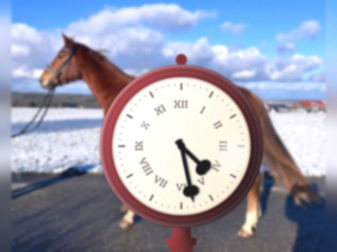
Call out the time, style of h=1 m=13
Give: h=4 m=28
